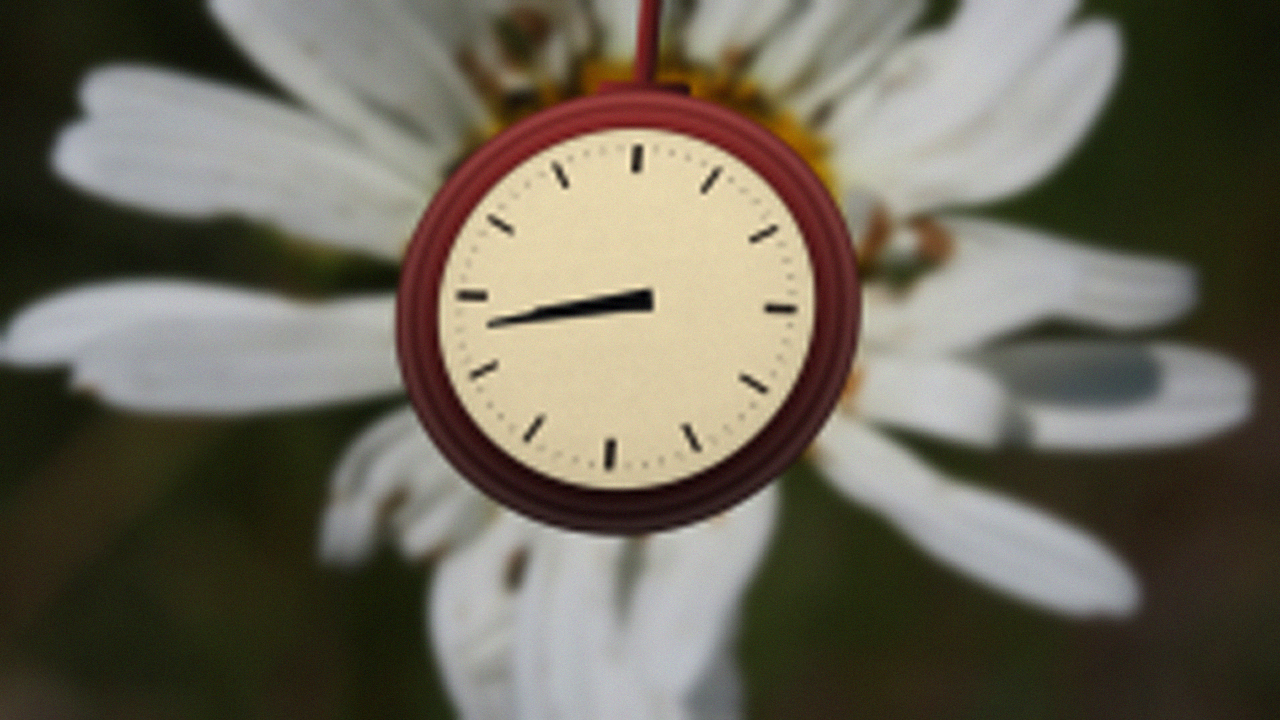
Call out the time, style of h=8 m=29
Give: h=8 m=43
